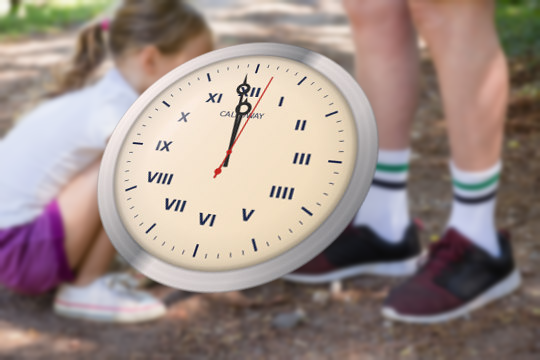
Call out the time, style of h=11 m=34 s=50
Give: h=11 m=59 s=2
